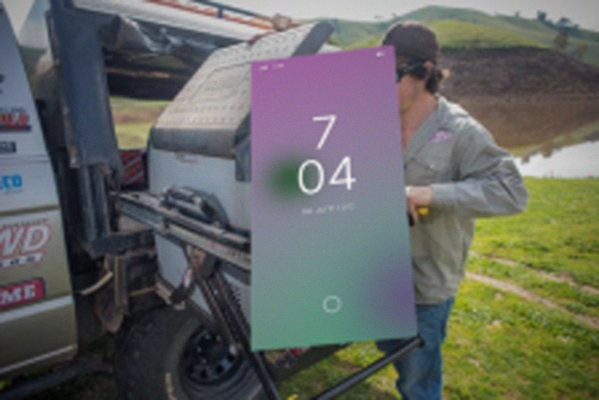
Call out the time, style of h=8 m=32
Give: h=7 m=4
